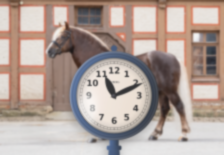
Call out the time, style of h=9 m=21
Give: h=11 m=11
